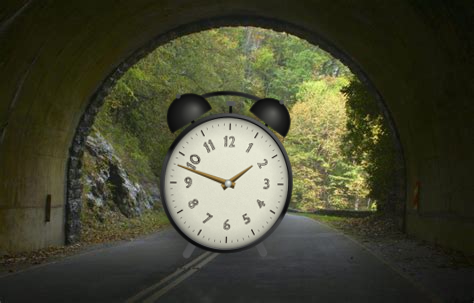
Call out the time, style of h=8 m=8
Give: h=1 m=48
